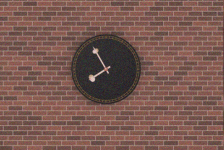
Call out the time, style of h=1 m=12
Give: h=7 m=55
